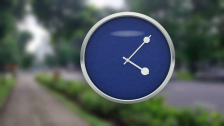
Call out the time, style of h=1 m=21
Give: h=4 m=7
